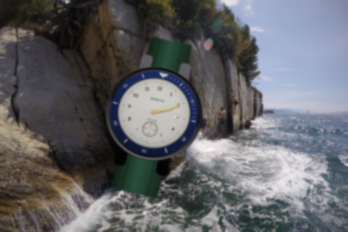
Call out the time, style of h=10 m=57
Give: h=2 m=10
